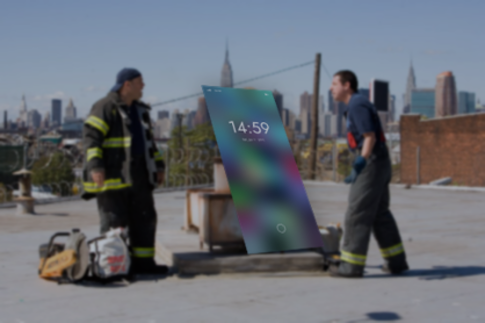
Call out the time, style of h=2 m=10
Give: h=14 m=59
